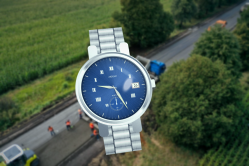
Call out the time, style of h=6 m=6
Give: h=9 m=26
